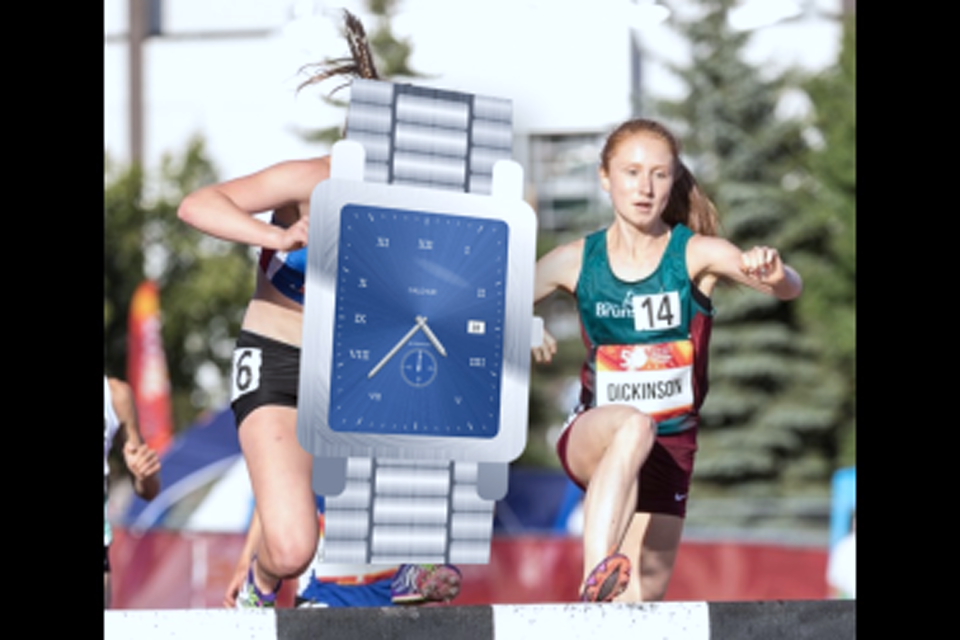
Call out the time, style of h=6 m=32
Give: h=4 m=37
